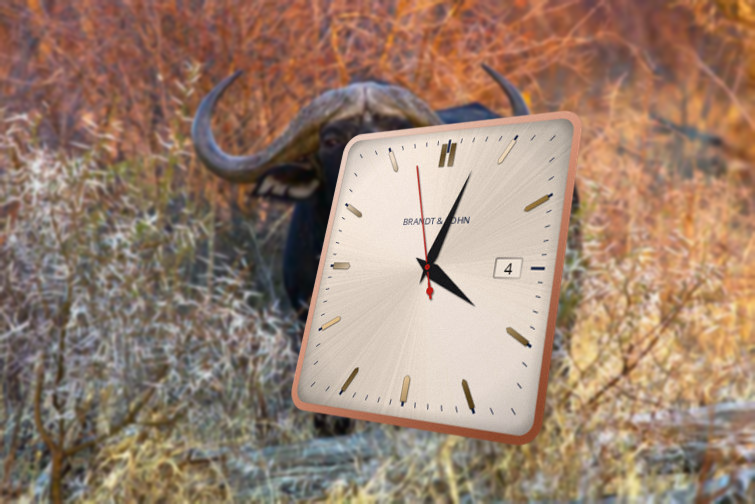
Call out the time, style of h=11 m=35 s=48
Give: h=4 m=2 s=57
